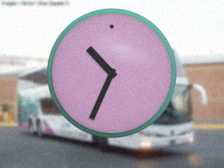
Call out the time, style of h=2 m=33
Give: h=10 m=34
